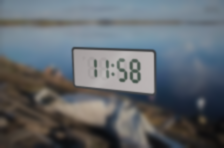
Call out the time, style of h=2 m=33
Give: h=11 m=58
